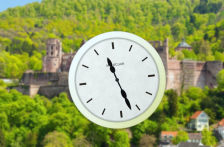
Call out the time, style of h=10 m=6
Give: h=11 m=27
